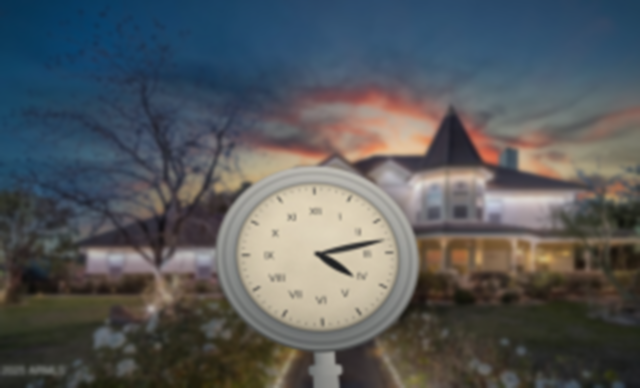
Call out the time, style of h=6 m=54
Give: h=4 m=13
